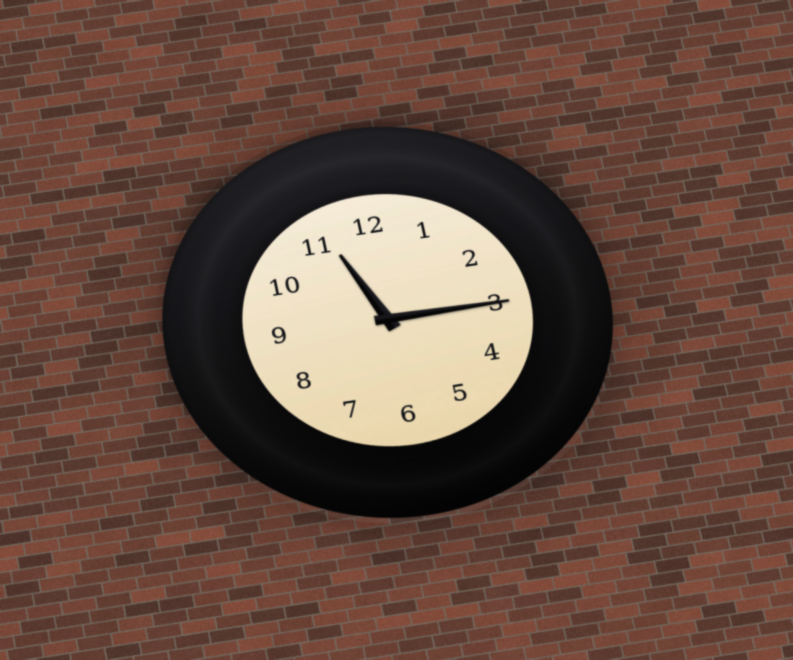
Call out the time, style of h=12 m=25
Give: h=11 m=15
